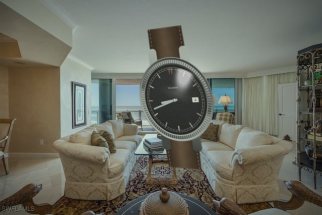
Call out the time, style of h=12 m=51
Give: h=8 m=42
